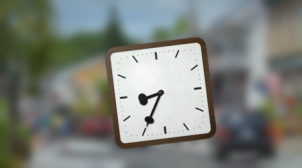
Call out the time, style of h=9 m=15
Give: h=8 m=35
